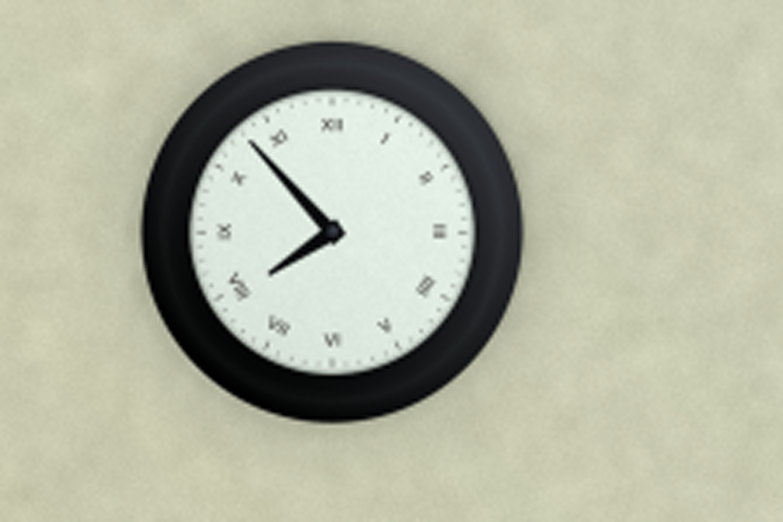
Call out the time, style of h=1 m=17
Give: h=7 m=53
